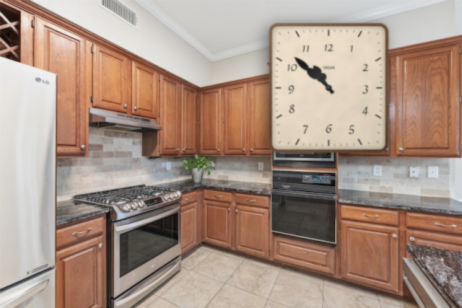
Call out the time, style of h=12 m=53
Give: h=10 m=52
